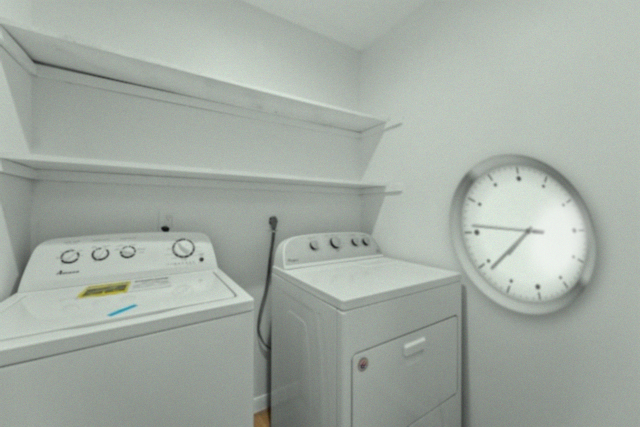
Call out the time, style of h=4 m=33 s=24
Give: h=7 m=38 s=46
